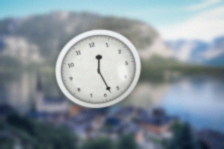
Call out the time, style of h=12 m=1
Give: h=12 m=28
